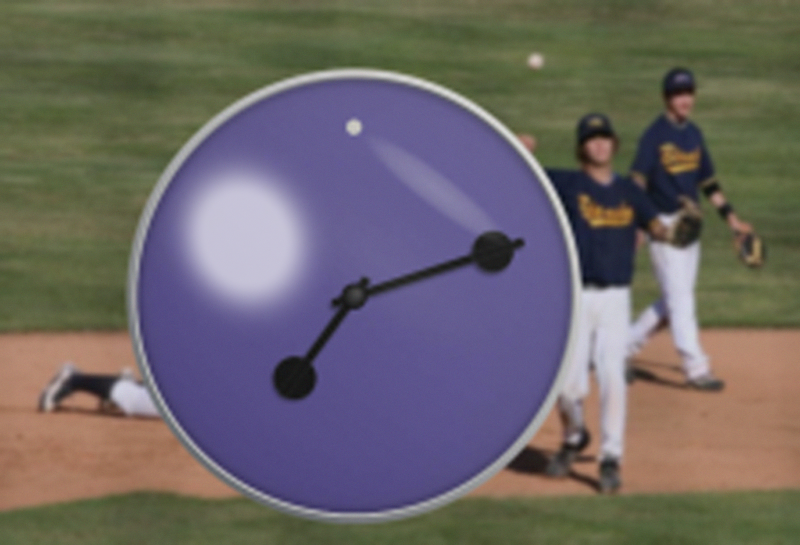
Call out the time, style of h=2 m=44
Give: h=7 m=12
